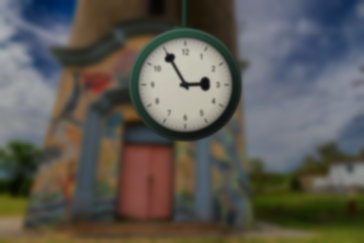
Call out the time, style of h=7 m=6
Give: h=2 m=55
